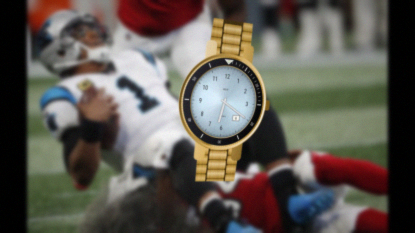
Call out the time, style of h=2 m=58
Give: h=6 m=20
